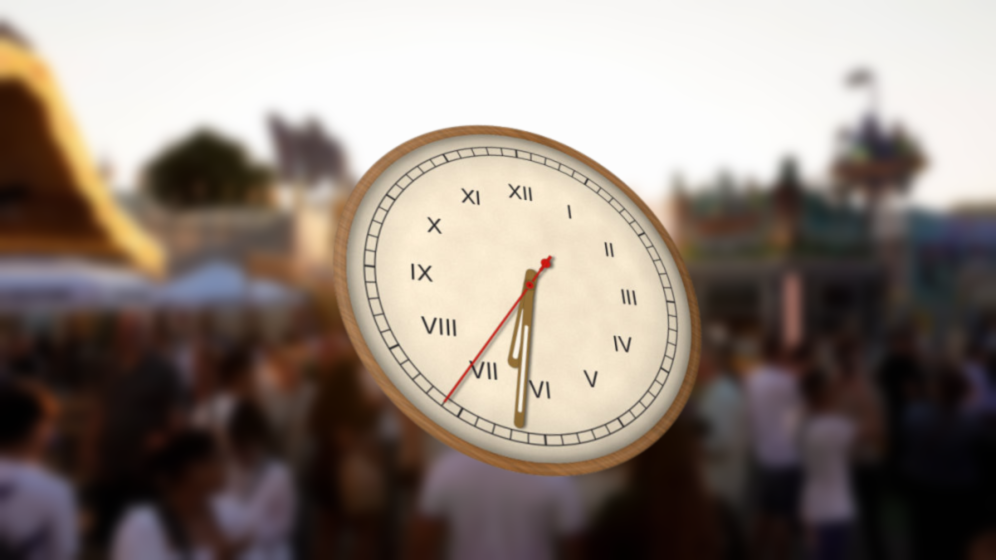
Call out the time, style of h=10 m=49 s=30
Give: h=6 m=31 s=36
